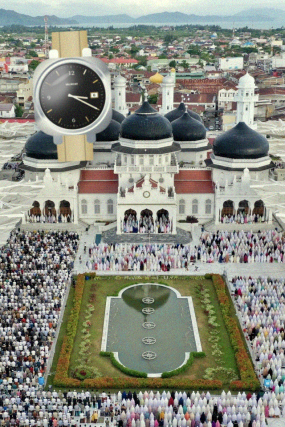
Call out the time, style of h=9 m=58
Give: h=3 m=20
